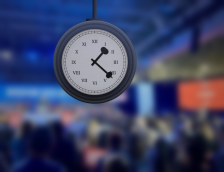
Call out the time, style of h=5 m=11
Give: h=1 m=22
